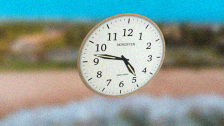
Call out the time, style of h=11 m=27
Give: h=4 m=47
